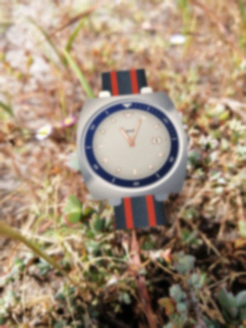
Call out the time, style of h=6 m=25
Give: h=11 m=4
